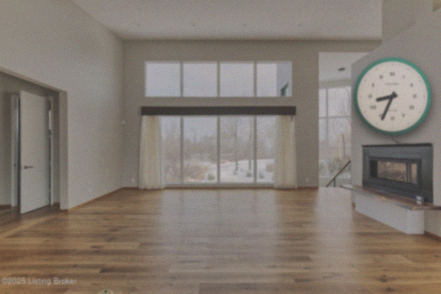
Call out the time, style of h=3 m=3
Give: h=8 m=34
